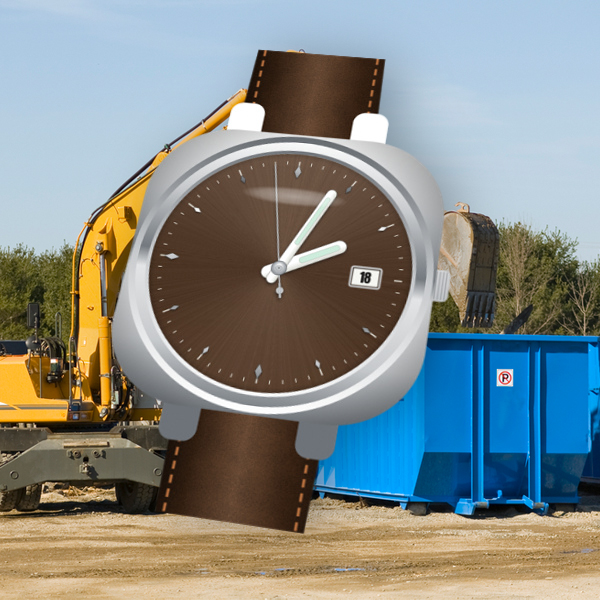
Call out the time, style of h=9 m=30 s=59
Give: h=2 m=3 s=58
